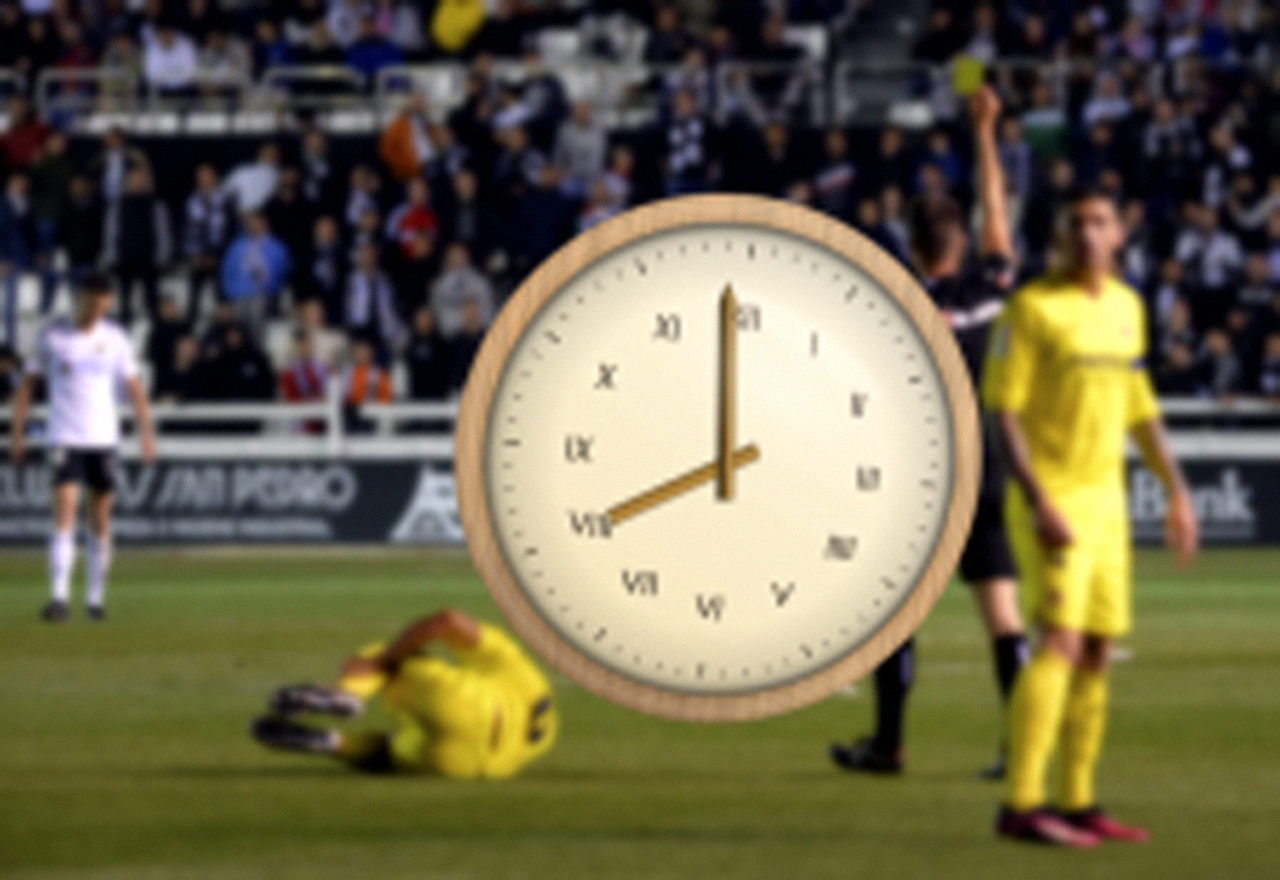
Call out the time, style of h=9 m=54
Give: h=7 m=59
